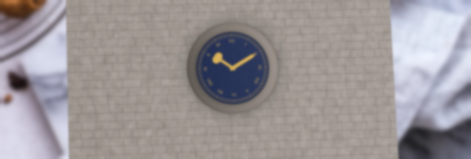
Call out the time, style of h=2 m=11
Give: h=10 m=10
